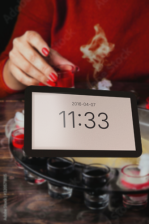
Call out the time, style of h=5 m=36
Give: h=11 m=33
